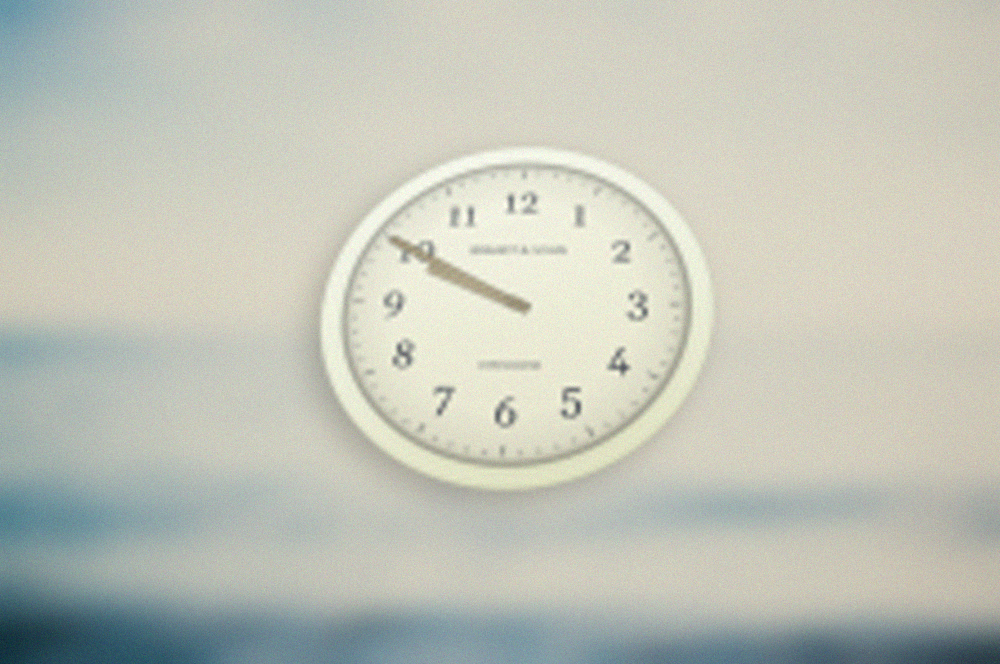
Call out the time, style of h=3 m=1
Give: h=9 m=50
